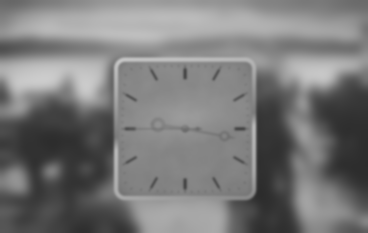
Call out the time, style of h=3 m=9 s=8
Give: h=9 m=16 s=45
